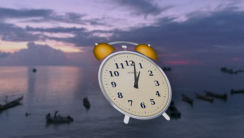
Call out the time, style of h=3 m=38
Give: h=1 m=2
